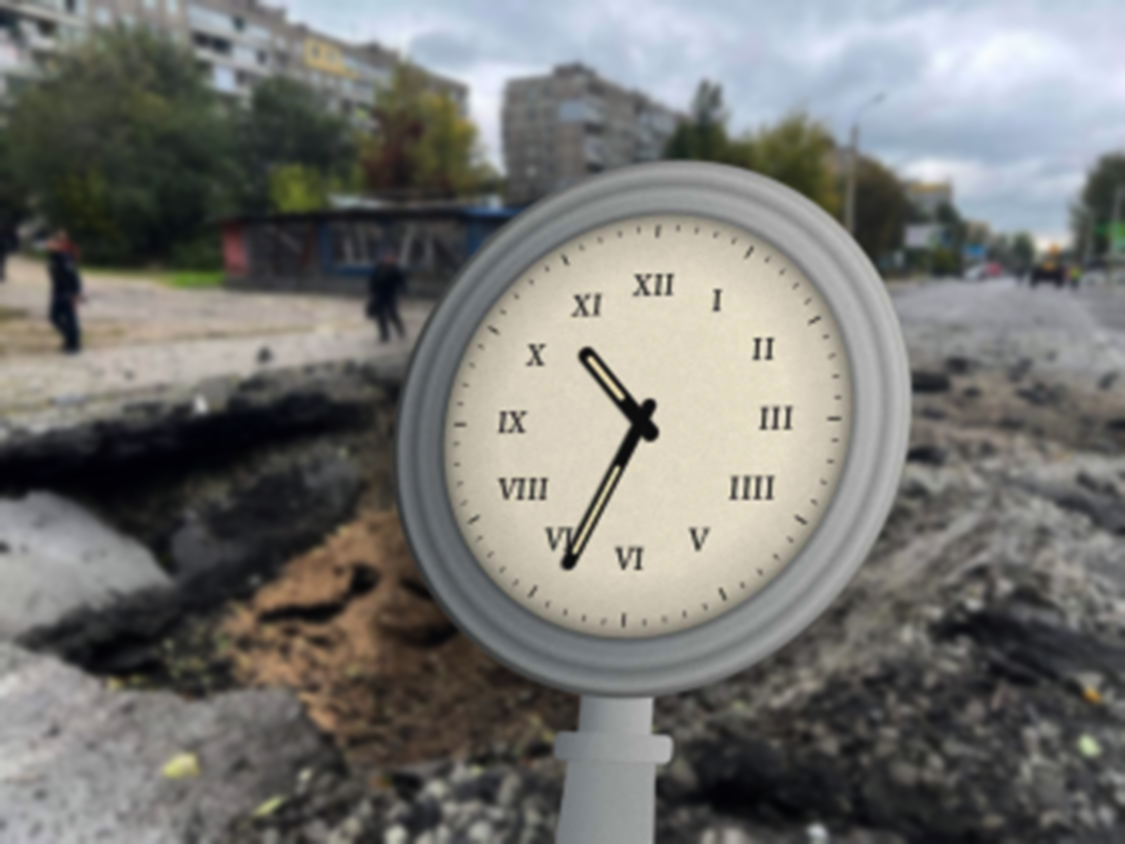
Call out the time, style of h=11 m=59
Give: h=10 m=34
